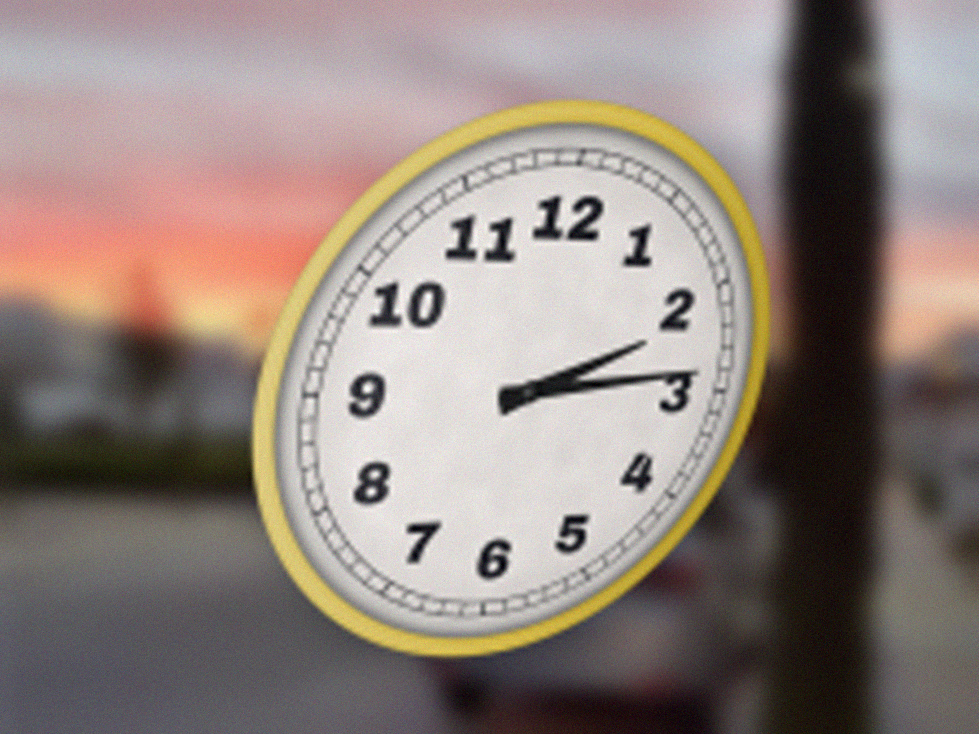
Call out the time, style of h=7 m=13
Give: h=2 m=14
